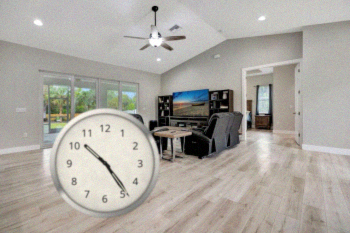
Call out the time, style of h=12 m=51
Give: h=10 m=24
